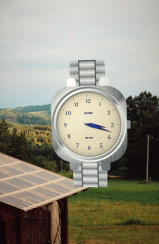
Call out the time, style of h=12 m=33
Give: h=3 m=18
